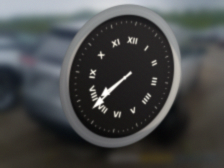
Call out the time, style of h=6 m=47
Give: h=7 m=37
